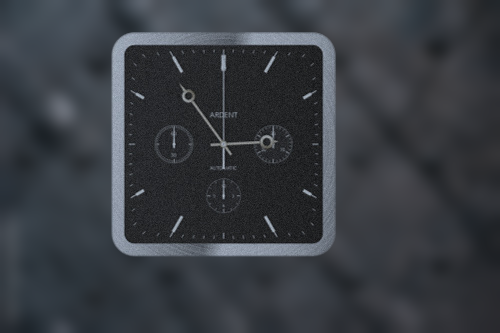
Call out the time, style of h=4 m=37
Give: h=2 m=54
